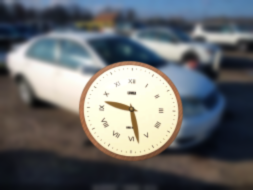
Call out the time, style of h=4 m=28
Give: h=9 m=28
